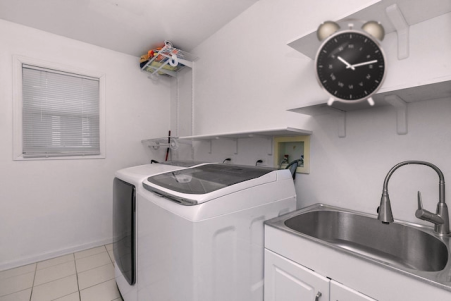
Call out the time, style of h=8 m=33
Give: h=10 m=13
